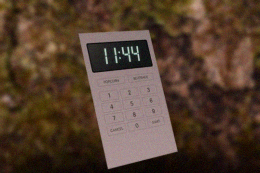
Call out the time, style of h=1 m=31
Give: h=11 m=44
